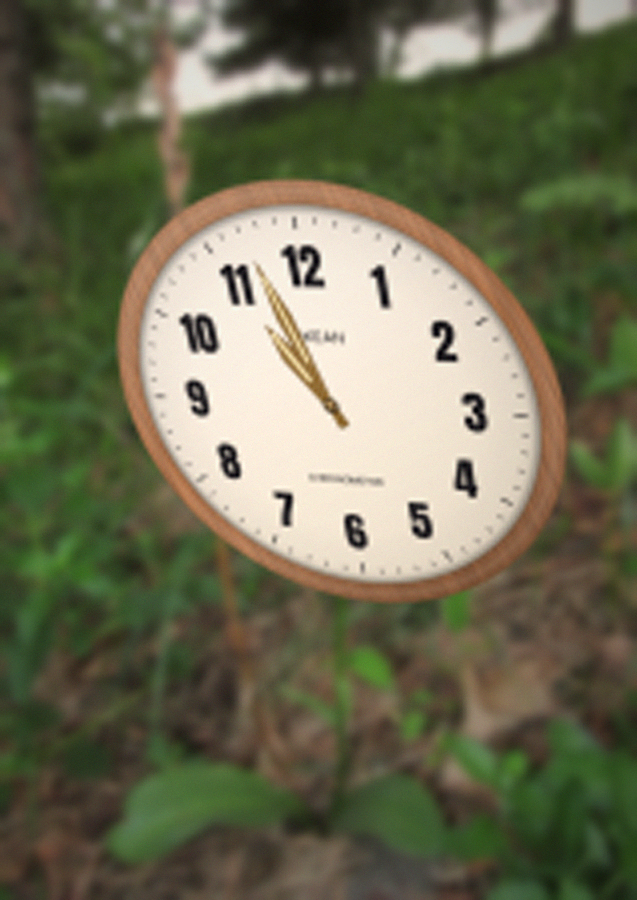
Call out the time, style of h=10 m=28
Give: h=10 m=57
